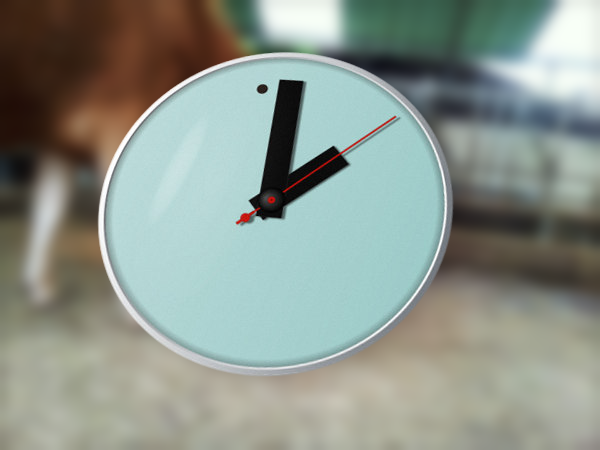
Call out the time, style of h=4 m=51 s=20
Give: h=2 m=2 s=10
